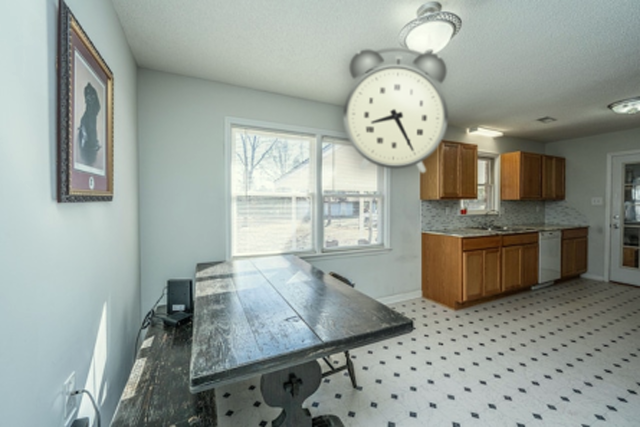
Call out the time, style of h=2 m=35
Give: h=8 m=25
